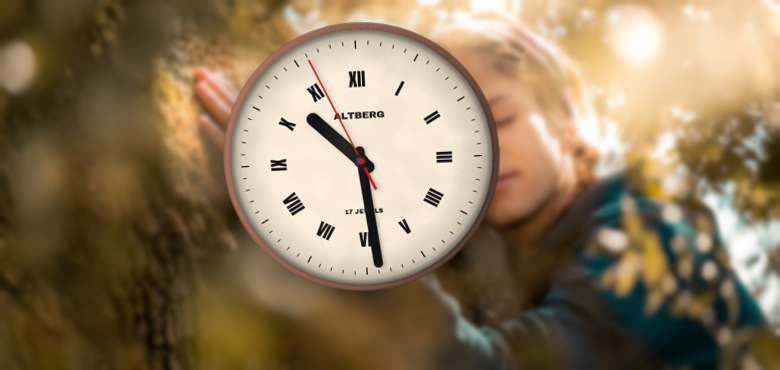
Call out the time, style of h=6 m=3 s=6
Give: h=10 m=28 s=56
